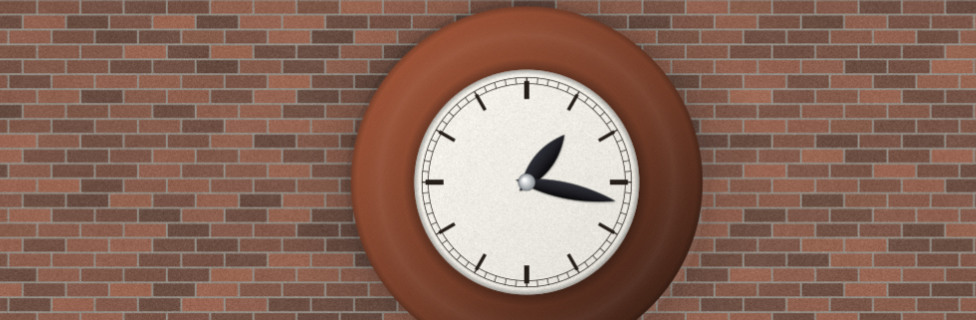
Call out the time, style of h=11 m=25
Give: h=1 m=17
